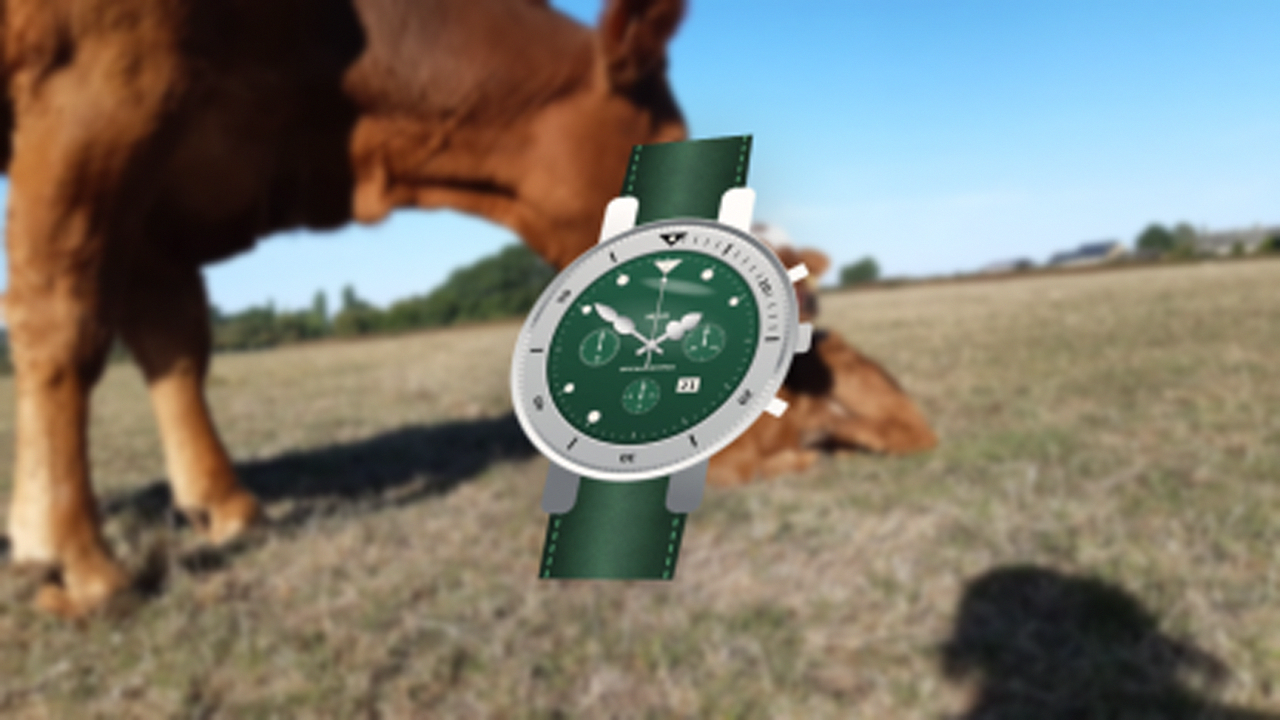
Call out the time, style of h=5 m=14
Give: h=1 m=51
